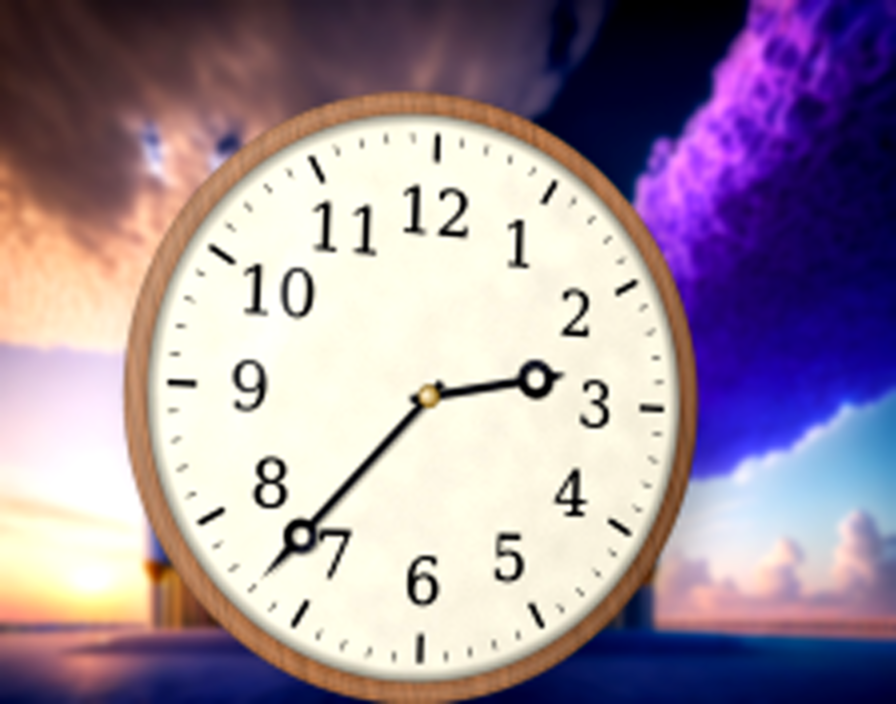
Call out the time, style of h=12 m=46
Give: h=2 m=37
